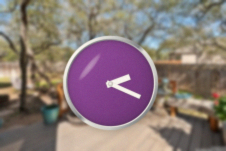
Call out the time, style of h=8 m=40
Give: h=2 m=19
